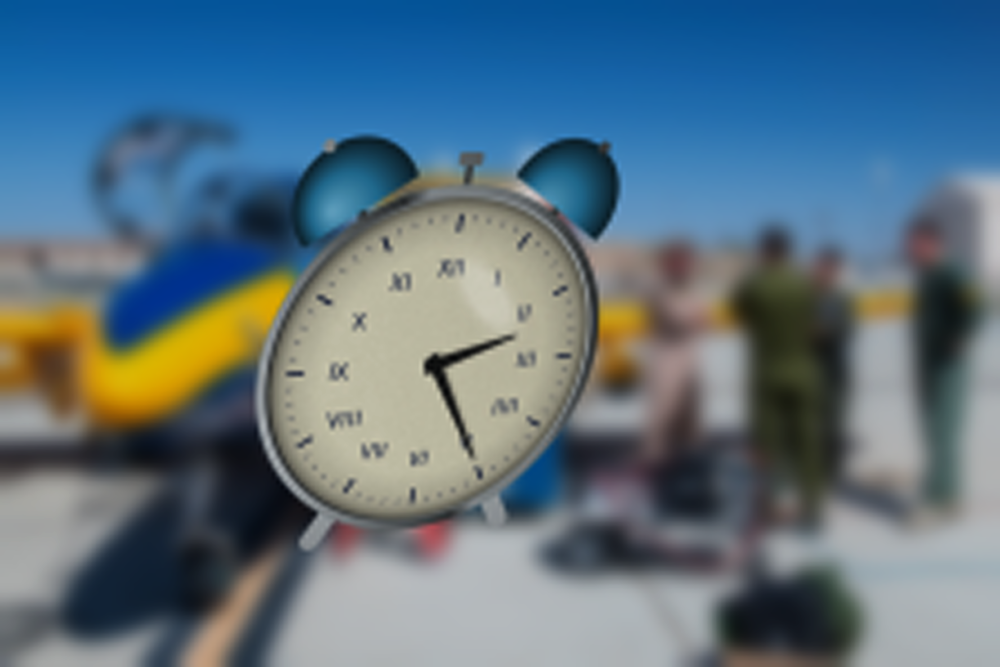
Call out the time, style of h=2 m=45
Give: h=2 m=25
